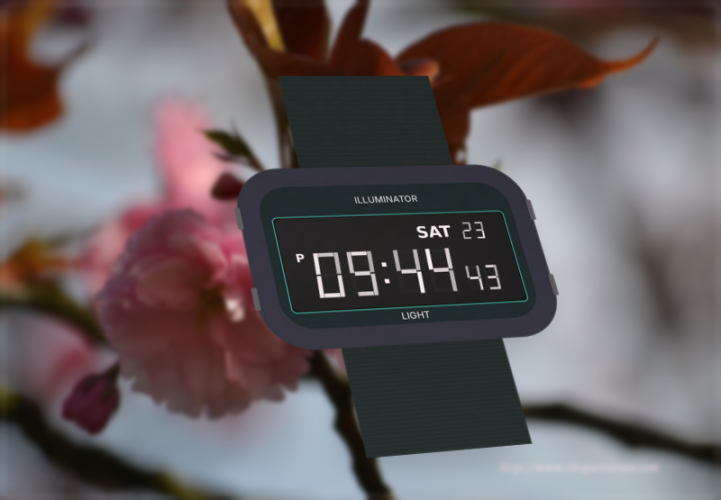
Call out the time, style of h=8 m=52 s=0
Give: h=9 m=44 s=43
